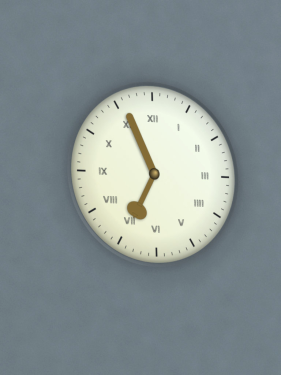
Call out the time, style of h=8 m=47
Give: h=6 m=56
